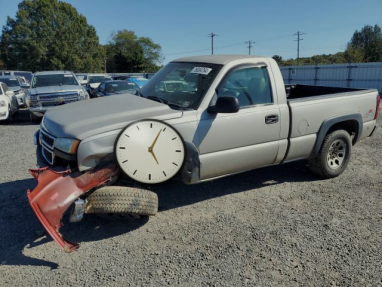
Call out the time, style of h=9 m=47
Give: h=5 m=4
